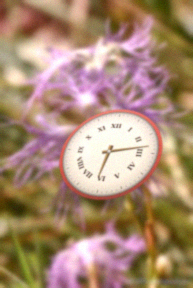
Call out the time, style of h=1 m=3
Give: h=6 m=13
